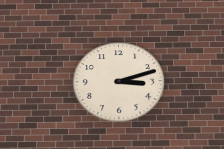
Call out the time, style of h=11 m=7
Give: h=3 m=12
